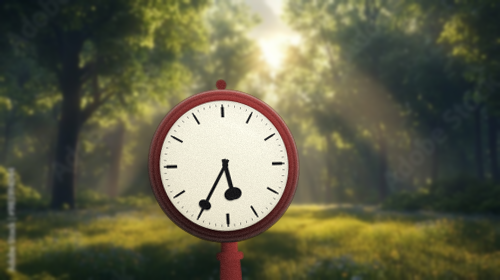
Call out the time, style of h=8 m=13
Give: h=5 m=35
